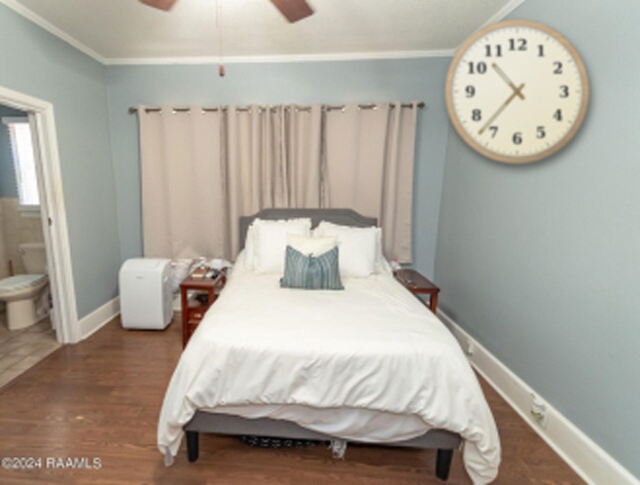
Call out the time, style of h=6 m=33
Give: h=10 m=37
